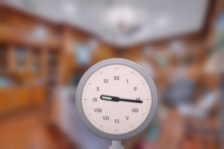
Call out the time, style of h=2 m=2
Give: h=9 m=16
